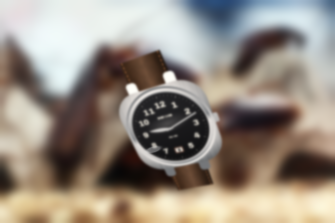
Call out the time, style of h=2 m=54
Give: h=9 m=12
